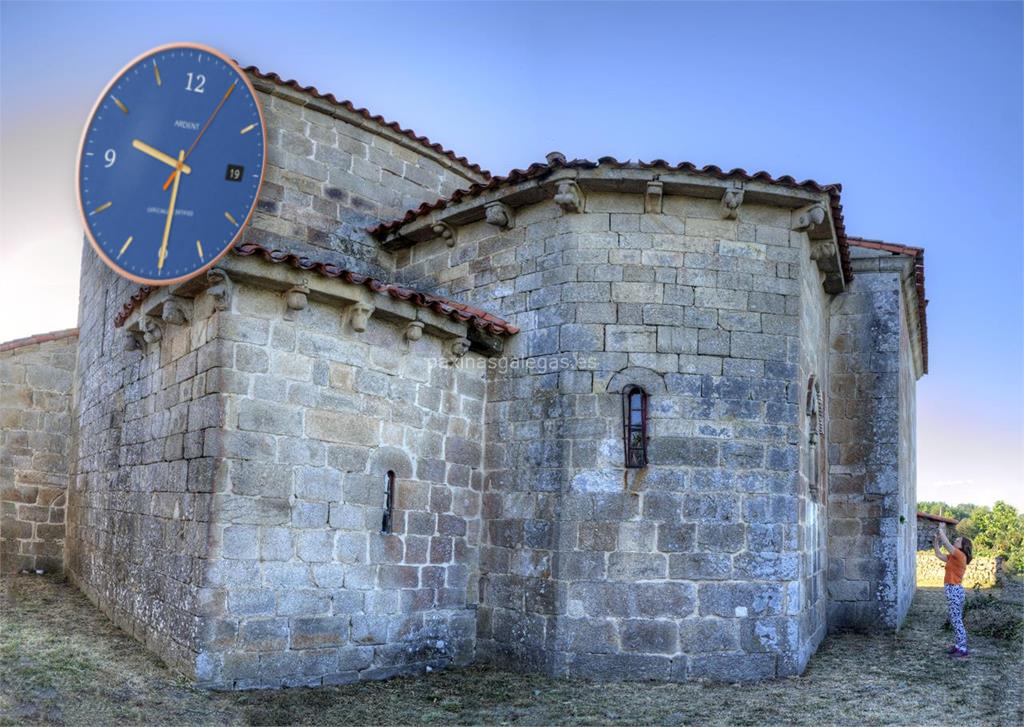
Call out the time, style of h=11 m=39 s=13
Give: h=9 m=30 s=5
